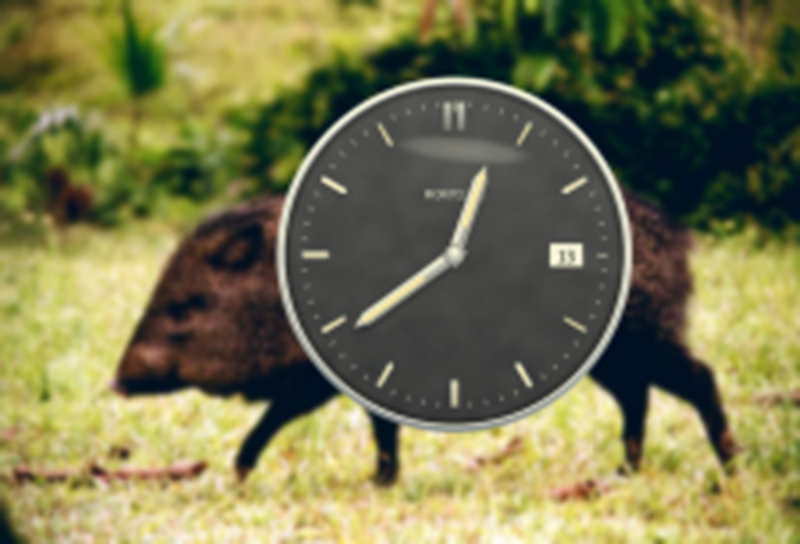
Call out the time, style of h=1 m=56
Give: h=12 m=39
